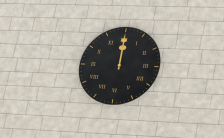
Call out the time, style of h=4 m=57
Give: h=12 m=0
